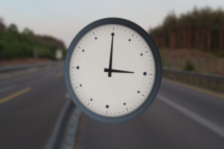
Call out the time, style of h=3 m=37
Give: h=3 m=0
